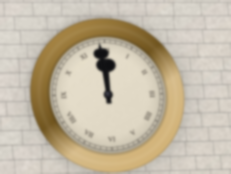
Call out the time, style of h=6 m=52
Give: h=11 m=59
